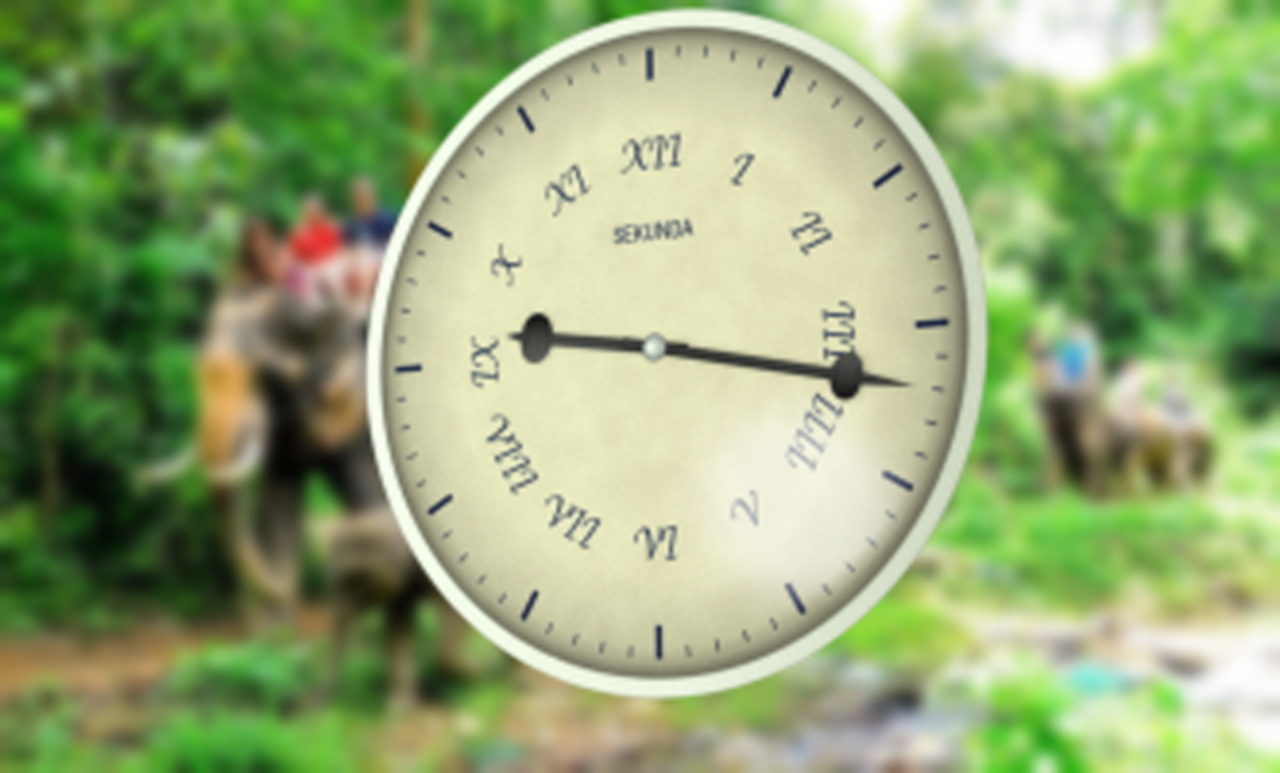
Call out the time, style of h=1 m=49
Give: h=9 m=17
